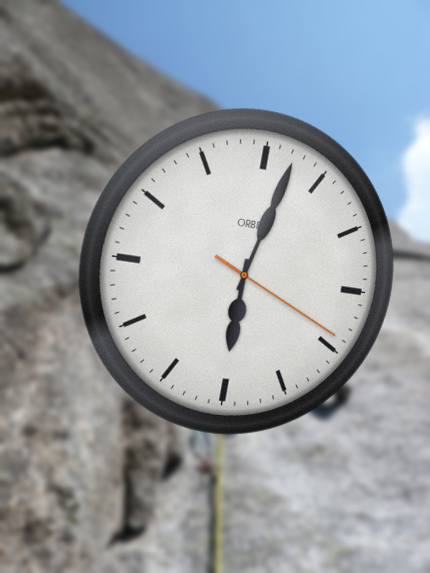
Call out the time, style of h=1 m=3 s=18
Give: h=6 m=2 s=19
